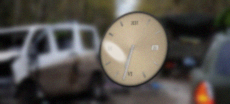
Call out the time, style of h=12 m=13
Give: h=6 m=32
